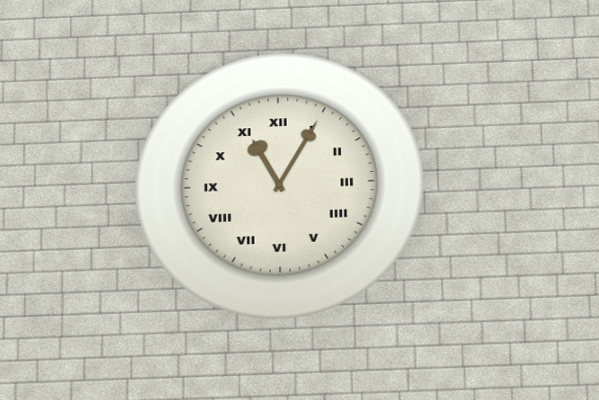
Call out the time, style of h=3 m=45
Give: h=11 m=5
